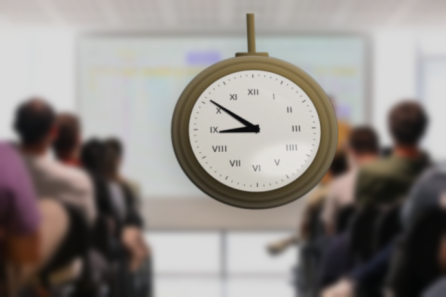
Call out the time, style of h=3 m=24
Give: h=8 m=51
